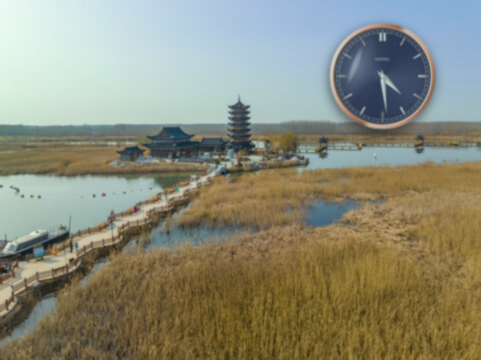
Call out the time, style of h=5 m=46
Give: h=4 m=29
